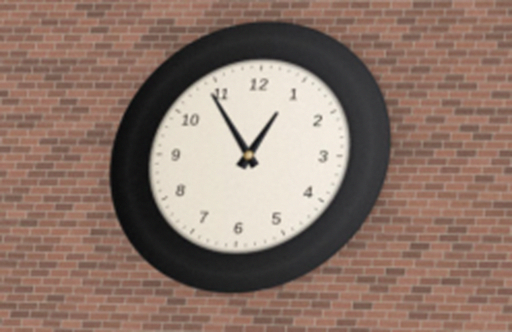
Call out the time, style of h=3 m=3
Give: h=12 m=54
